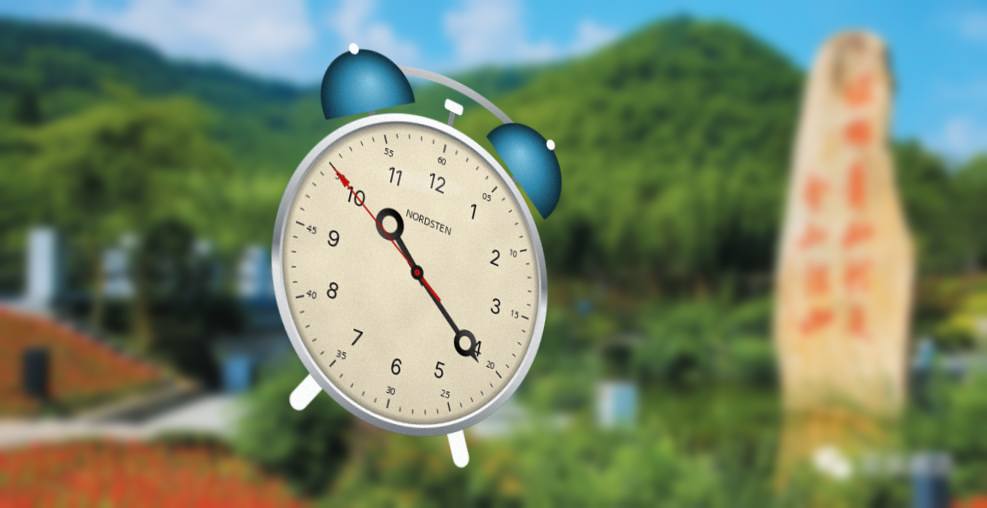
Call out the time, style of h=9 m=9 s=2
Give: h=10 m=20 s=50
